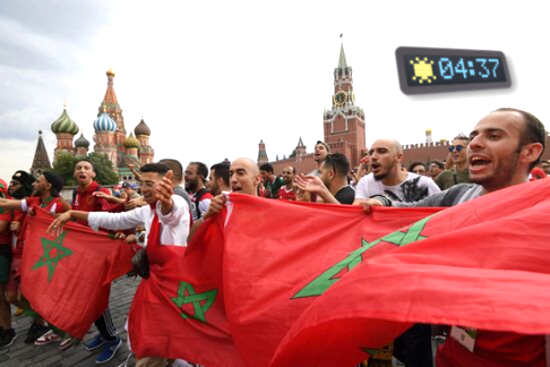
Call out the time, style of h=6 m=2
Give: h=4 m=37
